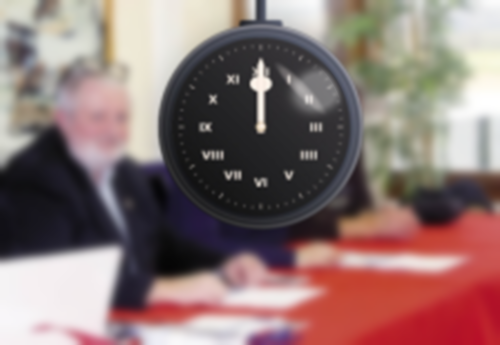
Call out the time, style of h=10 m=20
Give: h=12 m=0
